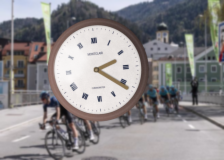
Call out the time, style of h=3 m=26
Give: h=2 m=21
